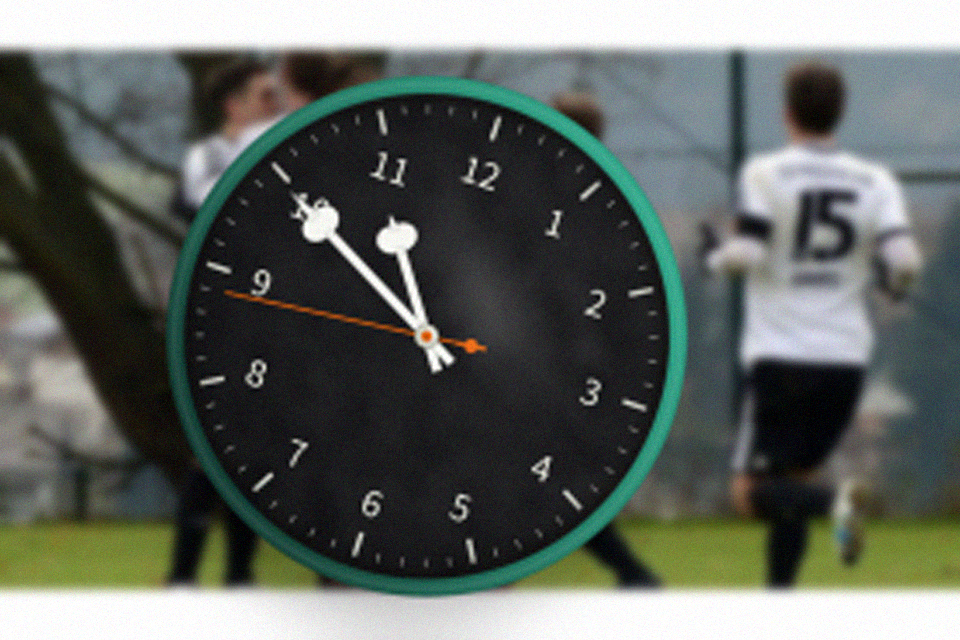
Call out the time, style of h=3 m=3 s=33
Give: h=10 m=49 s=44
